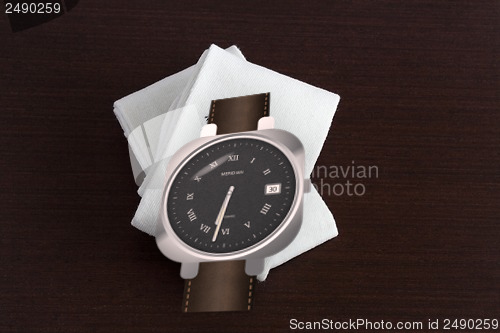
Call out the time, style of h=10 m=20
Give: h=6 m=32
